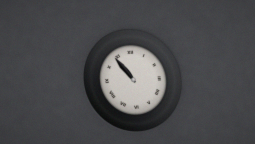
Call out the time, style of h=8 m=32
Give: h=10 m=54
